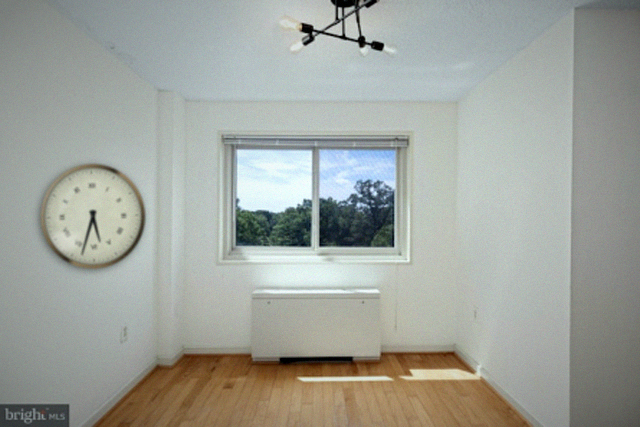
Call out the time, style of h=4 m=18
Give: h=5 m=33
